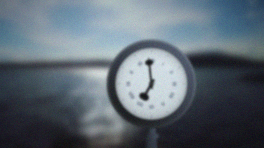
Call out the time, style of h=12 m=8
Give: h=6 m=59
